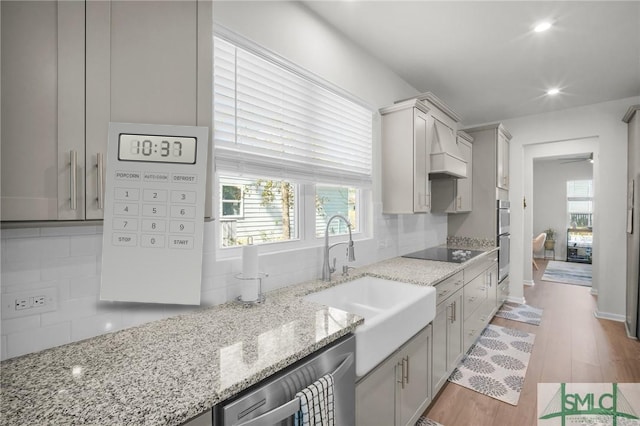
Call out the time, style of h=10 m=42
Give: h=10 m=37
